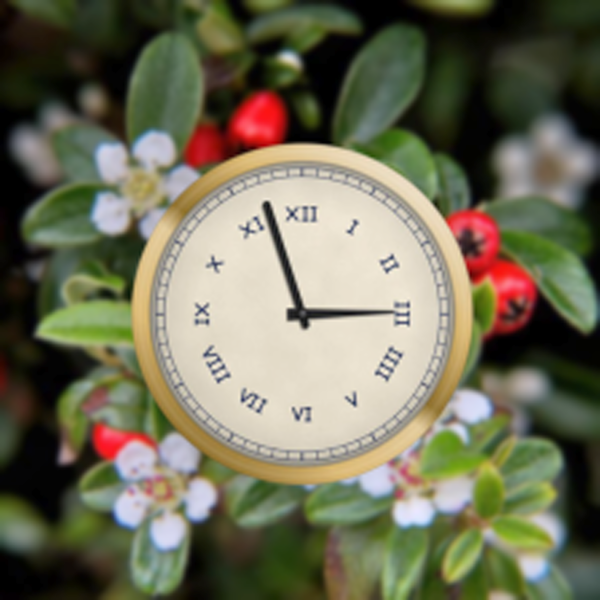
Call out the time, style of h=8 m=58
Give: h=2 m=57
